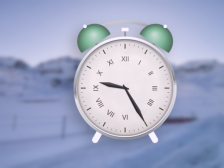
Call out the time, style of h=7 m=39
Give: h=9 m=25
